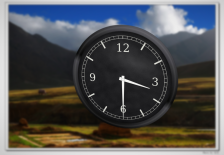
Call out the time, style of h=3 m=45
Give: h=3 m=30
